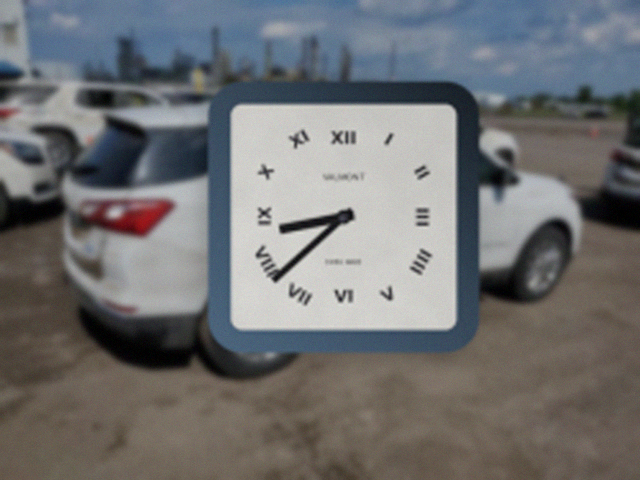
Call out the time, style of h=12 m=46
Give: h=8 m=38
